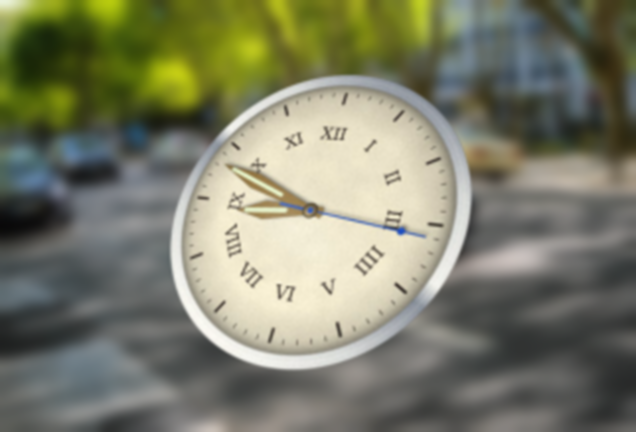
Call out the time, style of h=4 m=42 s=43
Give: h=8 m=48 s=16
